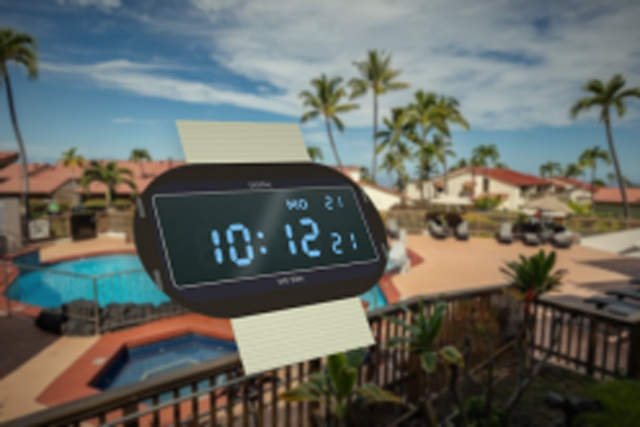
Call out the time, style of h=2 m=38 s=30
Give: h=10 m=12 s=21
